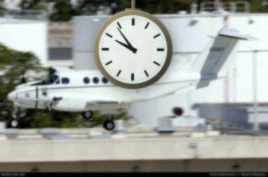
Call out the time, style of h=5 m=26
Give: h=9 m=54
